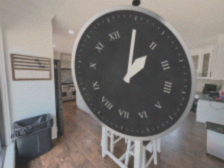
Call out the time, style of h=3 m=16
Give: h=2 m=5
